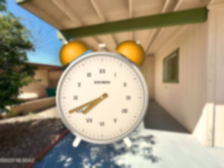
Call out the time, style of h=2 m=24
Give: h=7 m=41
